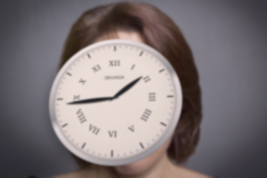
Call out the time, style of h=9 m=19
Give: h=1 m=44
